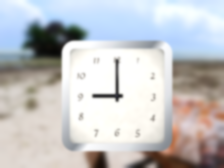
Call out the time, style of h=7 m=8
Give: h=9 m=0
